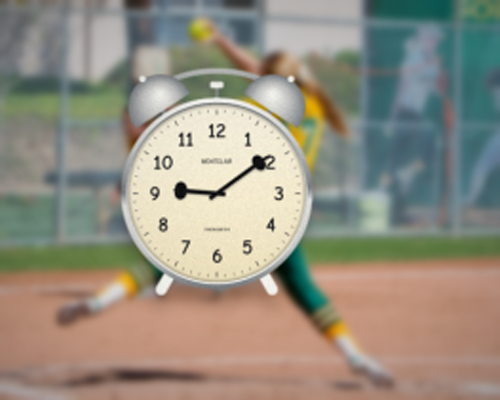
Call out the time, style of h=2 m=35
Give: h=9 m=9
